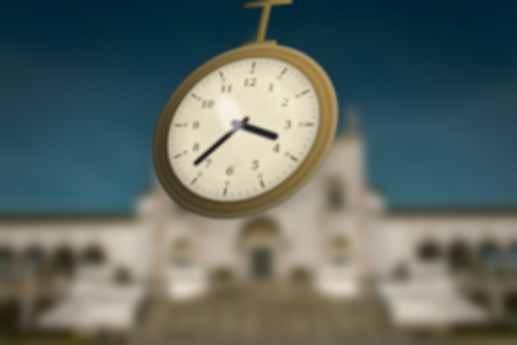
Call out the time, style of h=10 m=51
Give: h=3 m=37
